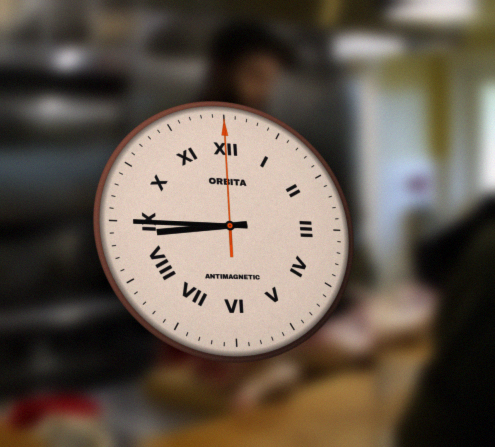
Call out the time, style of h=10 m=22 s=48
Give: h=8 m=45 s=0
